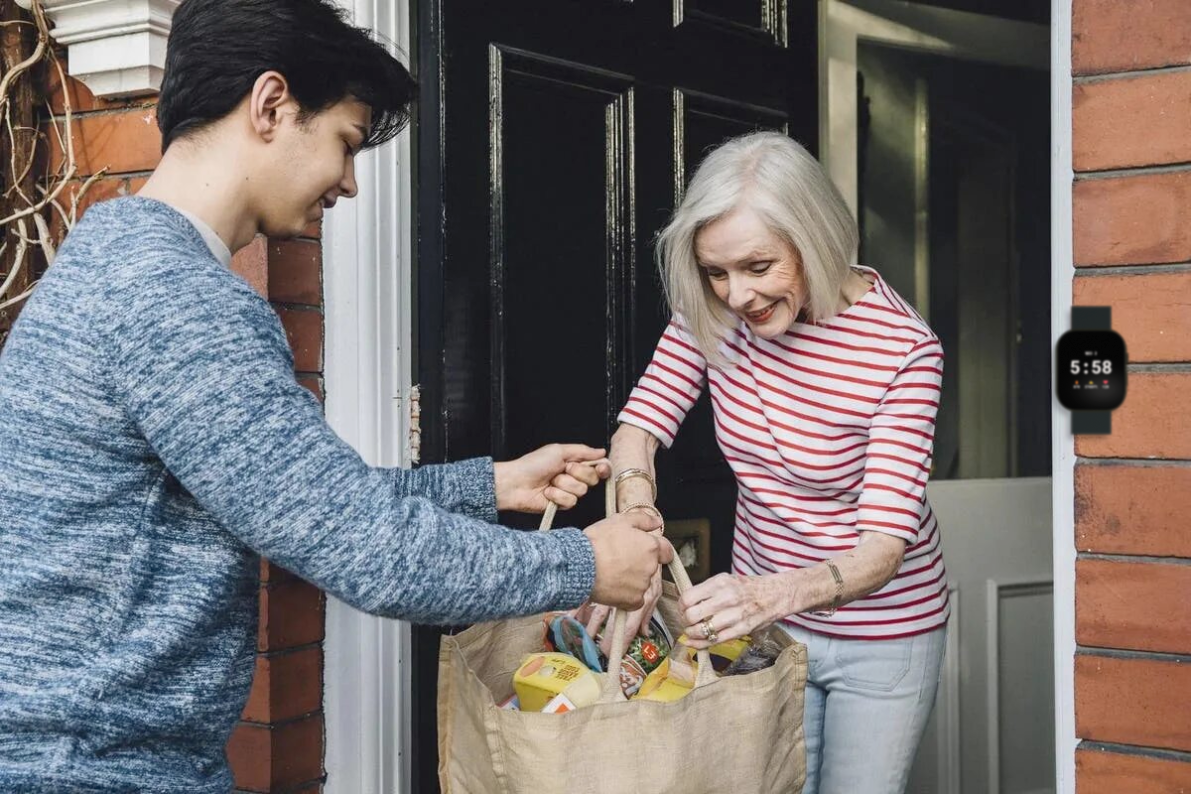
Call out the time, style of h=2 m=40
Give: h=5 m=58
